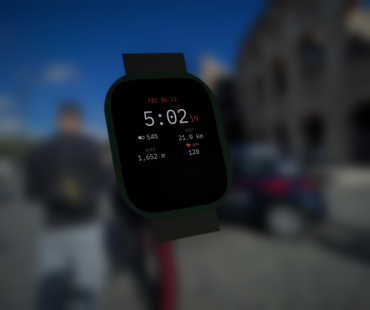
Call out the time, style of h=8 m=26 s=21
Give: h=5 m=2 s=19
